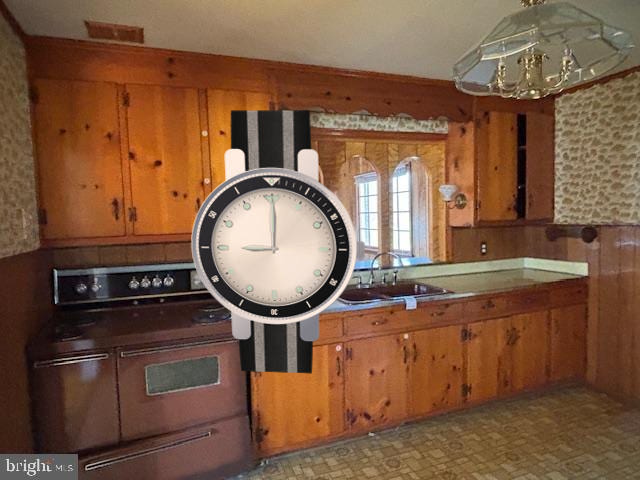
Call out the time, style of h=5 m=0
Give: h=9 m=0
